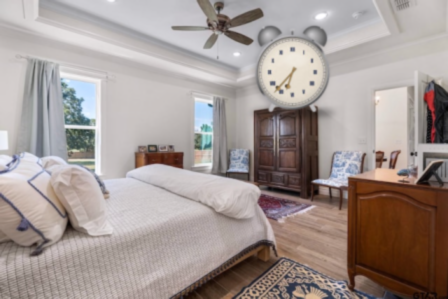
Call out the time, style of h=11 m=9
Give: h=6 m=37
